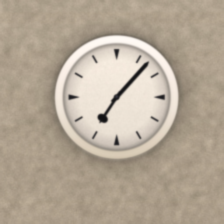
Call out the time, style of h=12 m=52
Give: h=7 m=7
